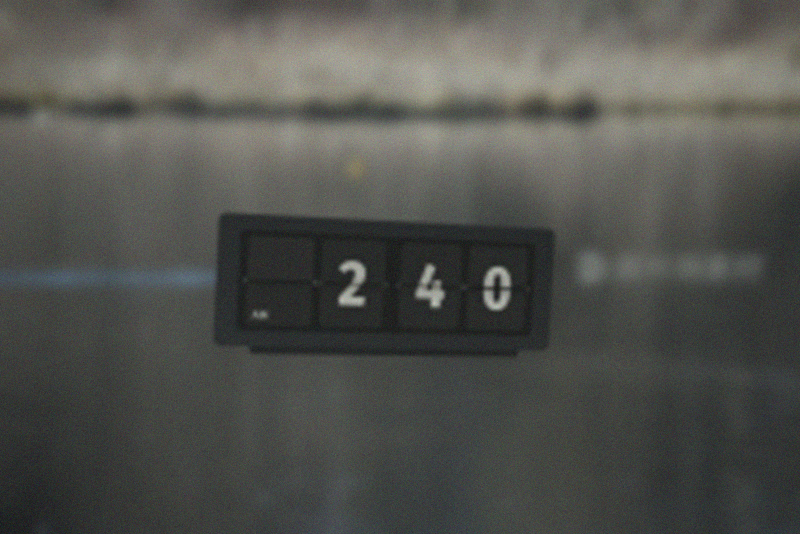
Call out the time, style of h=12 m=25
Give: h=2 m=40
